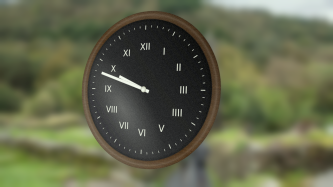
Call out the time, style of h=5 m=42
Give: h=9 m=48
